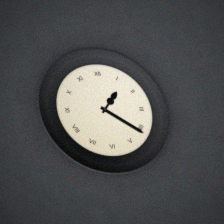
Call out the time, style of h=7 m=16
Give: h=1 m=21
